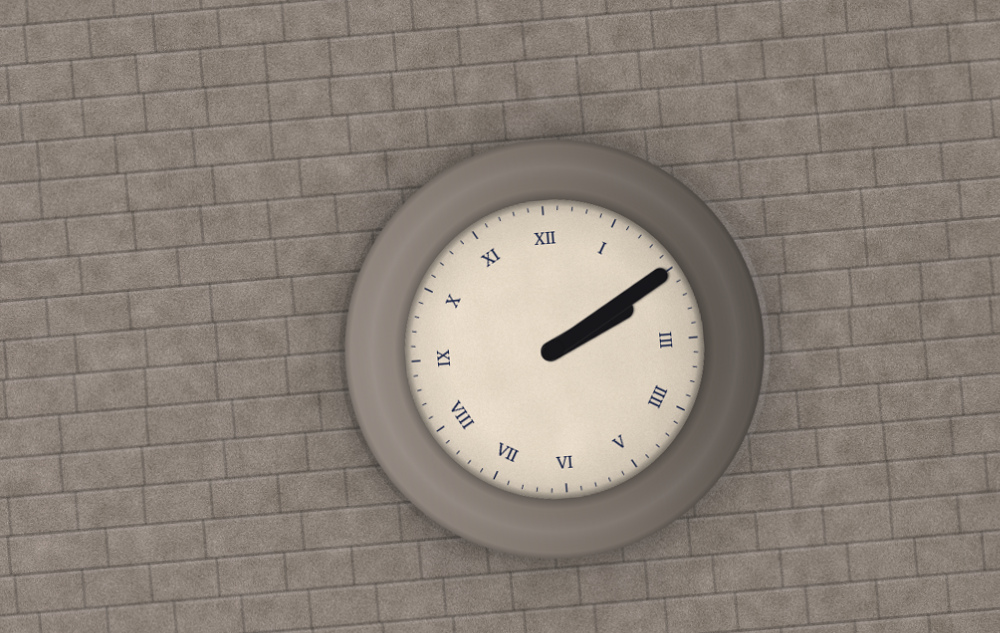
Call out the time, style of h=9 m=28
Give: h=2 m=10
